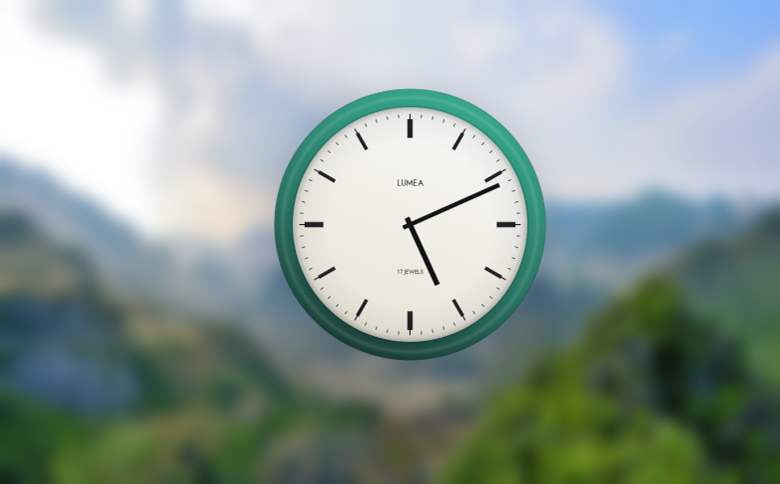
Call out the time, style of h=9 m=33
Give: h=5 m=11
